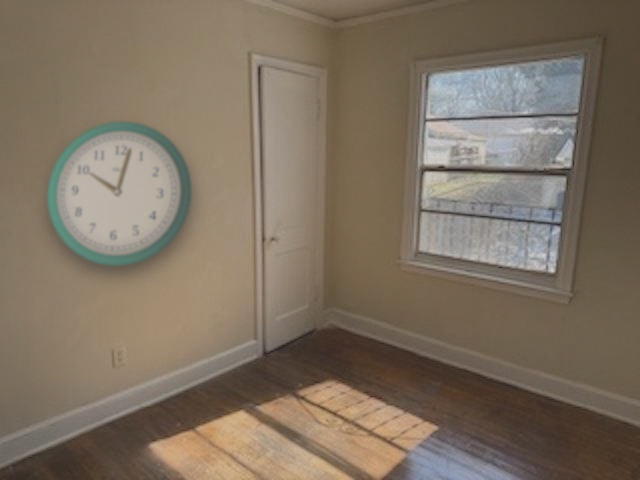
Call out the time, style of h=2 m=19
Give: h=10 m=2
